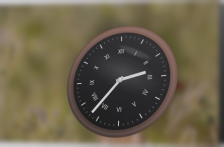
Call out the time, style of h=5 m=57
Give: h=2 m=37
